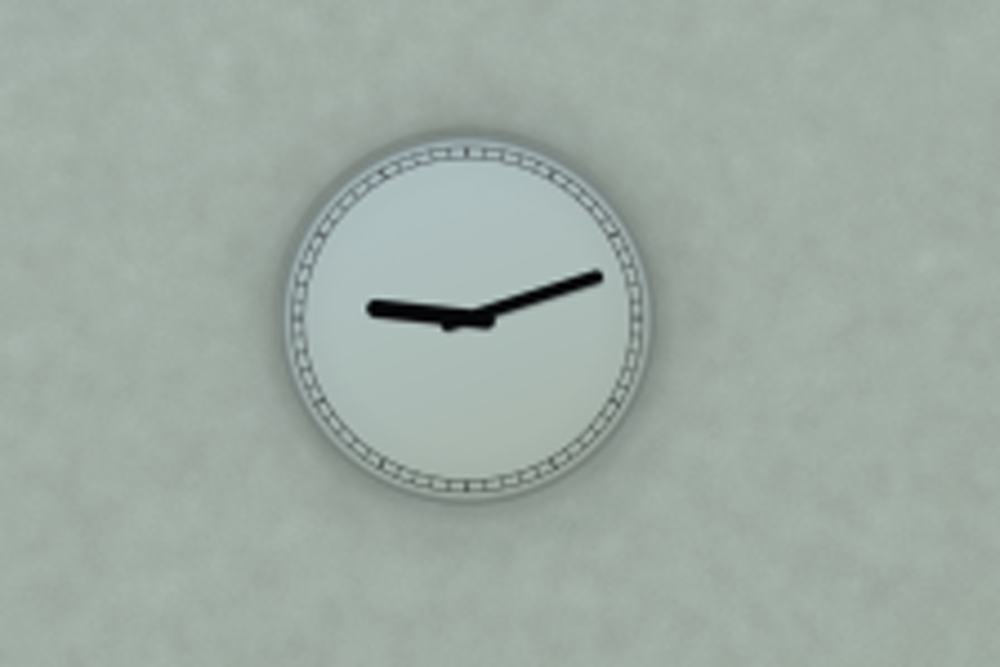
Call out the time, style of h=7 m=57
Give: h=9 m=12
